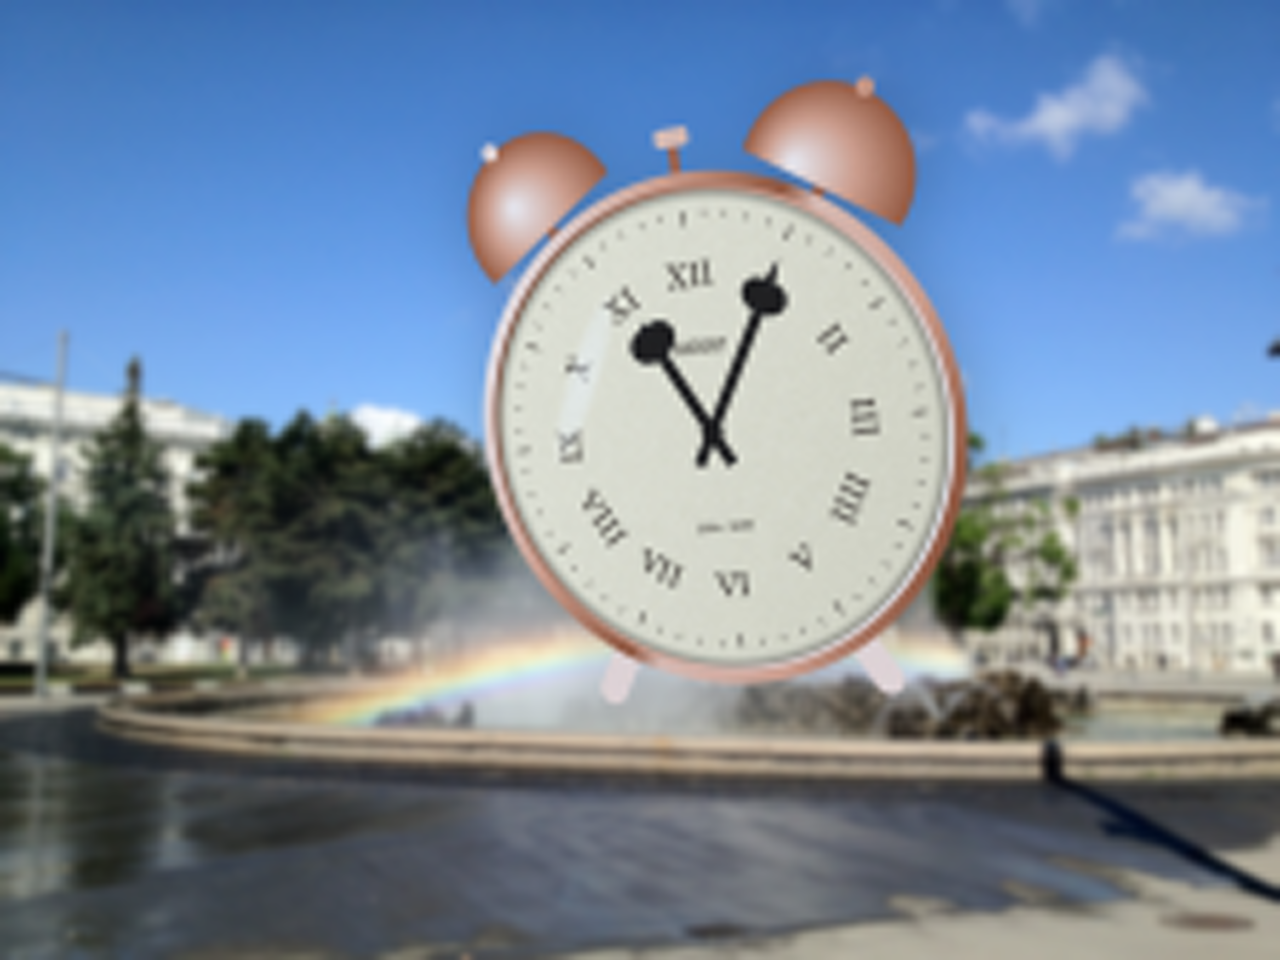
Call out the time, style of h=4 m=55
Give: h=11 m=5
